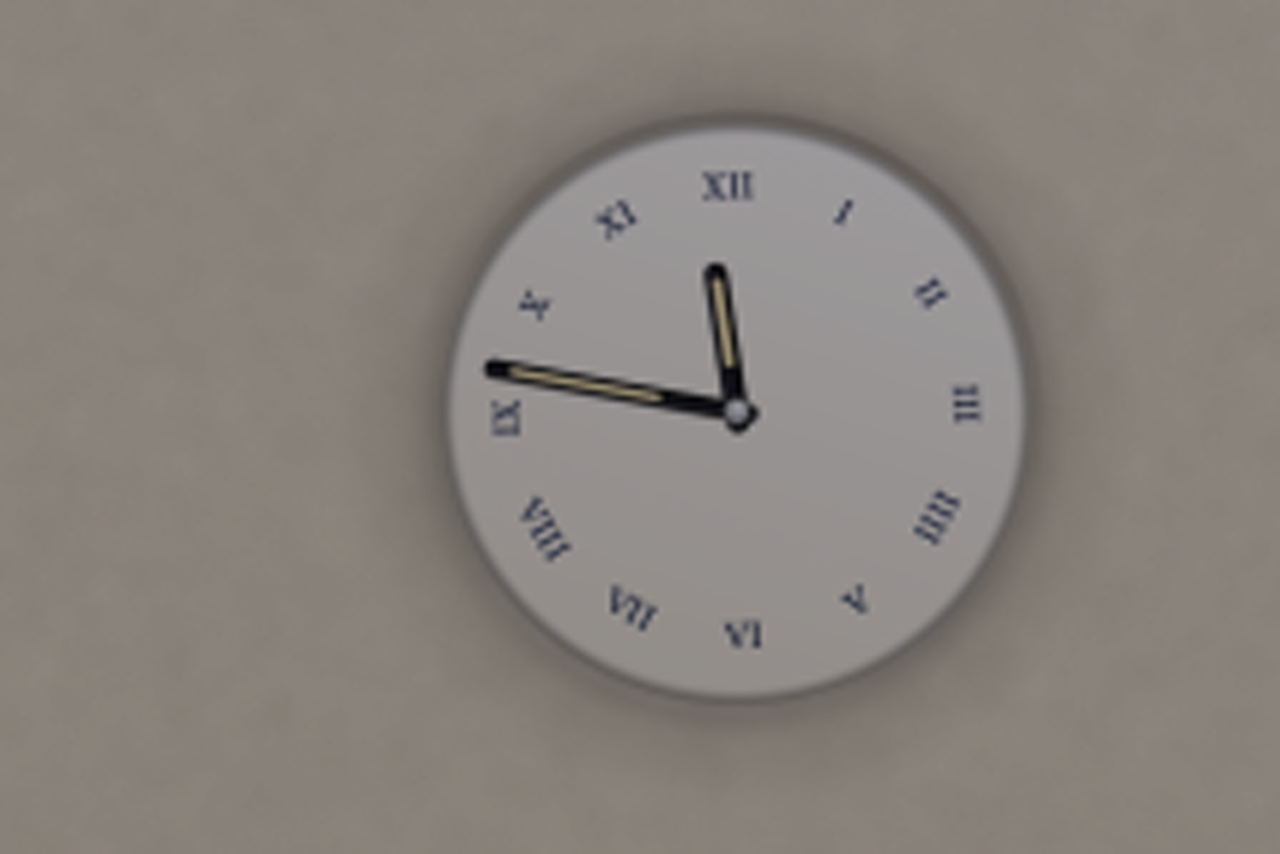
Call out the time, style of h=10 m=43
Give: h=11 m=47
